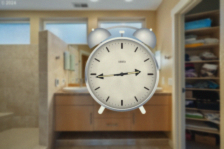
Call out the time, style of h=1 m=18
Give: h=2 m=44
